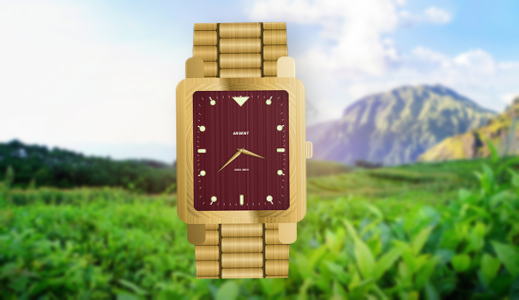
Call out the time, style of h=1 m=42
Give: h=3 m=38
